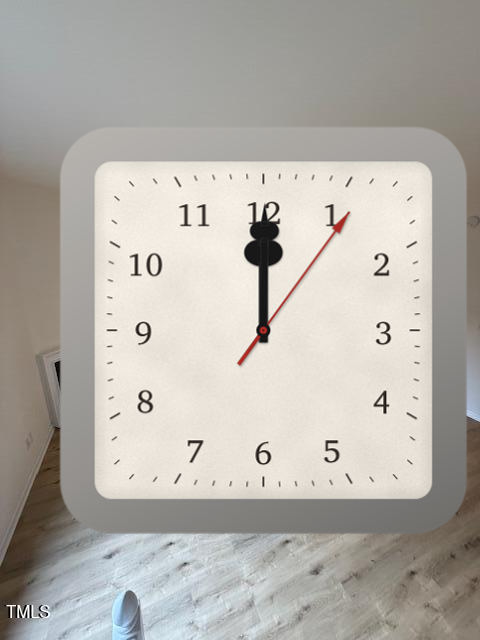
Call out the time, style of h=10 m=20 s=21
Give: h=12 m=0 s=6
